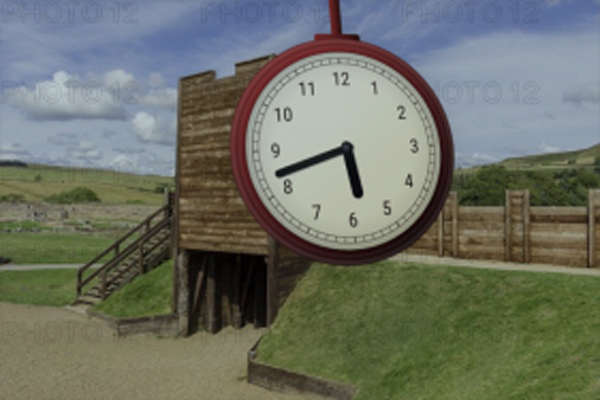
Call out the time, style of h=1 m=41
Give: h=5 m=42
